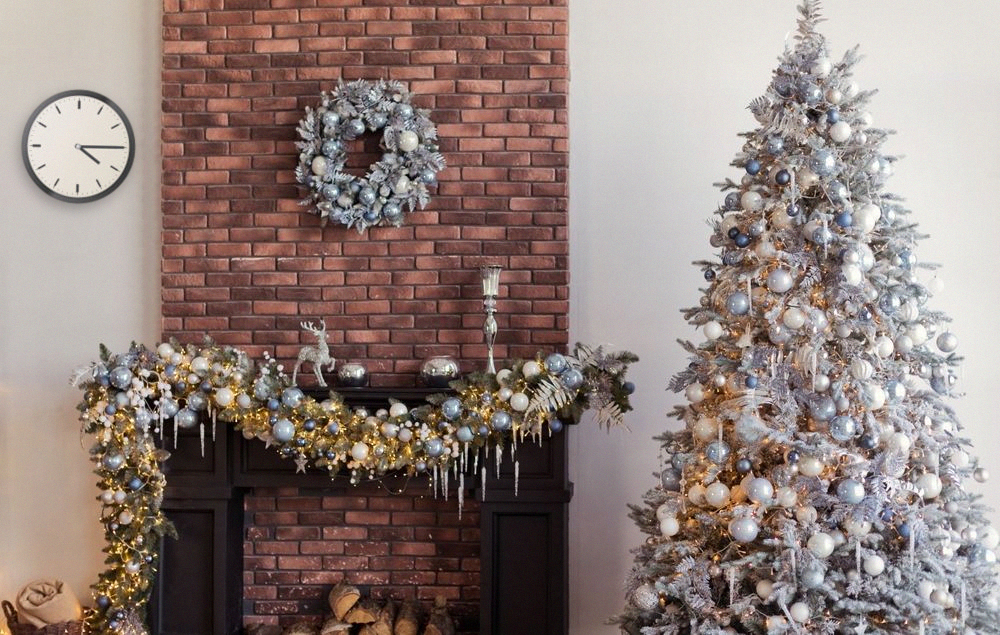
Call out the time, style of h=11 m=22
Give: h=4 m=15
